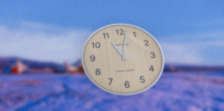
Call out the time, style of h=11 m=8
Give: h=11 m=2
